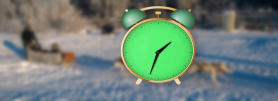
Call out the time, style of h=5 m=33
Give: h=1 m=33
